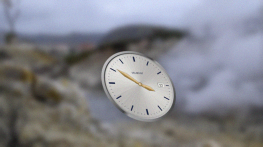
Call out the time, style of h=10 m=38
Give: h=3 m=51
